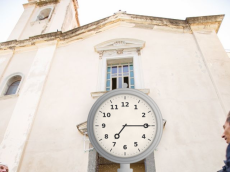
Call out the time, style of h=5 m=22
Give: h=7 m=15
